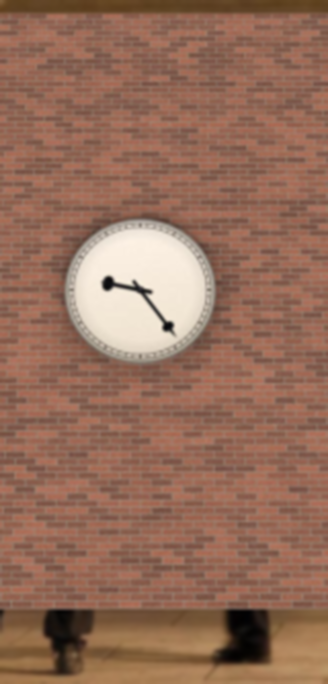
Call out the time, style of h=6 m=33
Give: h=9 m=24
